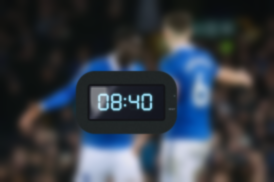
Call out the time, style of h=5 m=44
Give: h=8 m=40
